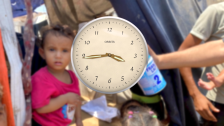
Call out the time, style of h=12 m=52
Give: h=3 m=44
